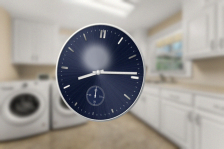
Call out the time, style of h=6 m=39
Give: h=8 m=14
